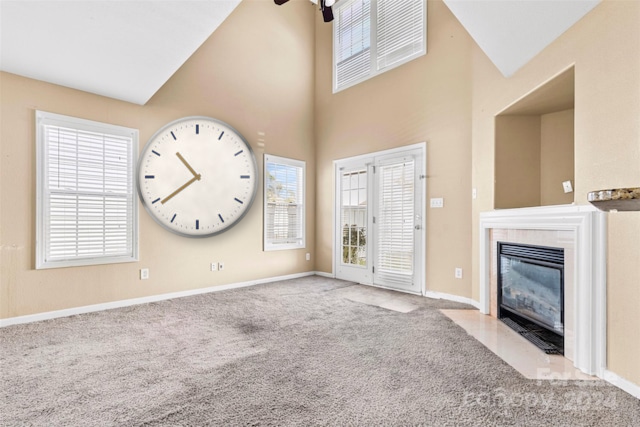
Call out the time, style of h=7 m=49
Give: h=10 m=39
